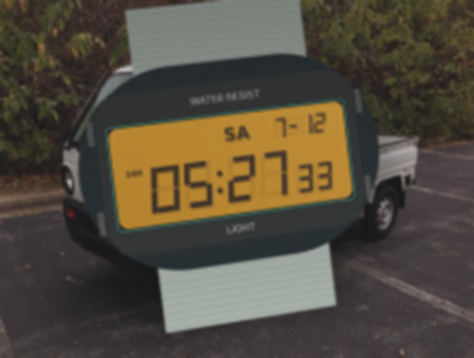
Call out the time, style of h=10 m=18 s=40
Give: h=5 m=27 s=33
